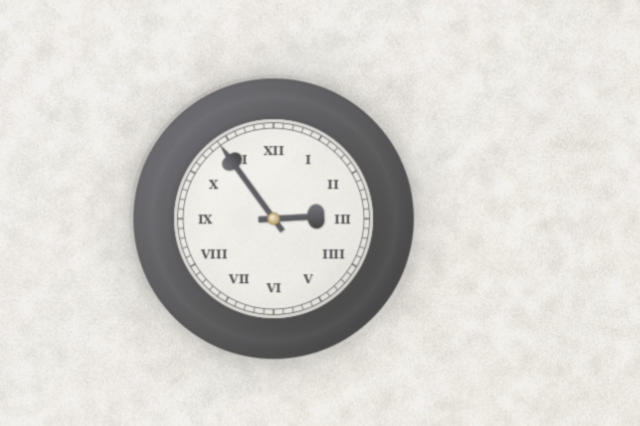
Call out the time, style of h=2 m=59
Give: h=2 m=54
